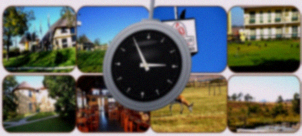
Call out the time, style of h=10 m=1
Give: h=2 m=55
